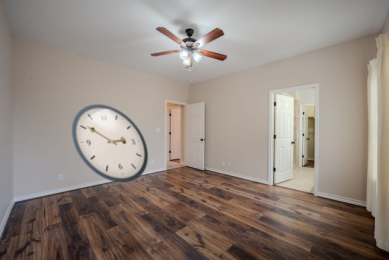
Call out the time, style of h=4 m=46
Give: h=2 m=51
